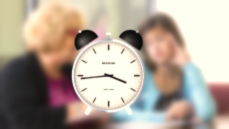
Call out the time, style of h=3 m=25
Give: h=3 m=44
